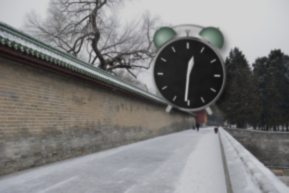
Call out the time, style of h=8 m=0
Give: h=12 m=31
